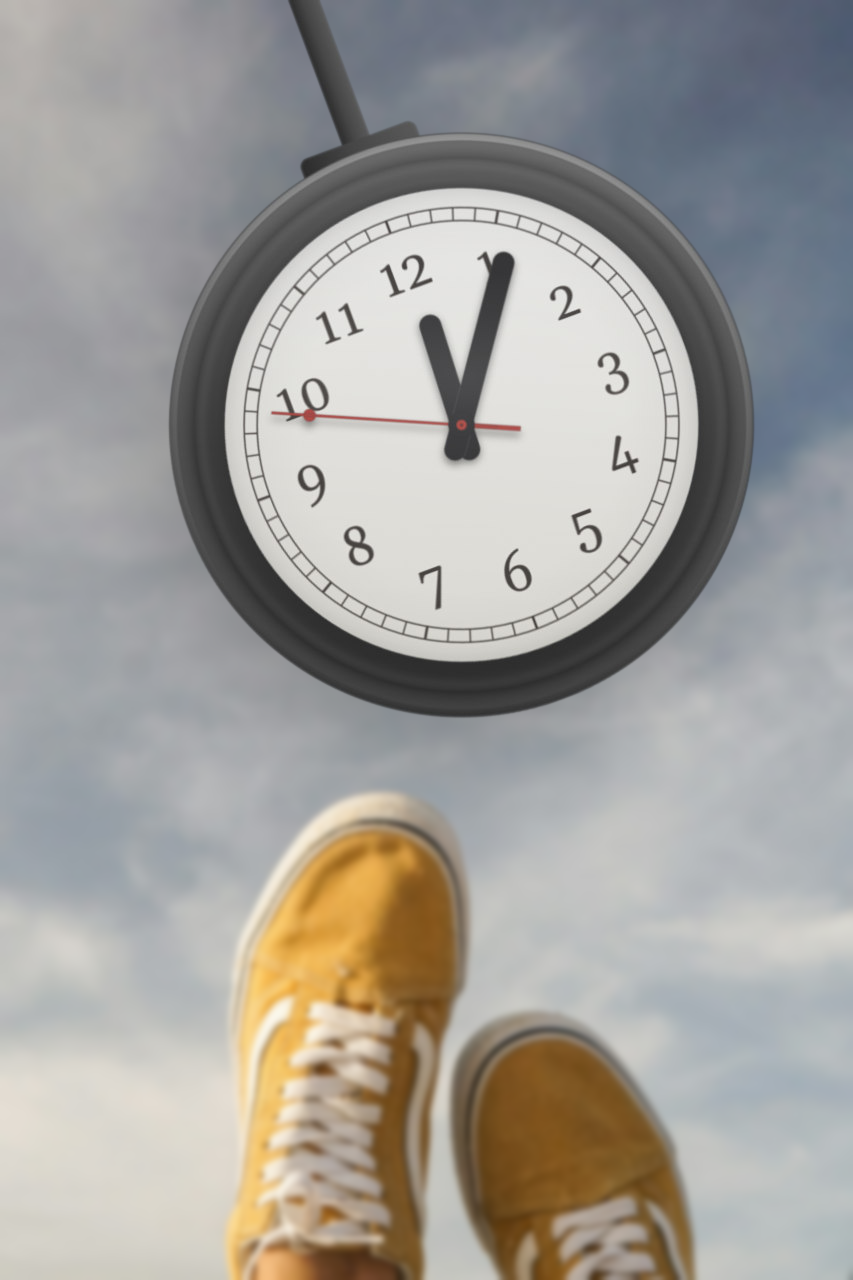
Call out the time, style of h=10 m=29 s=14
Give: h=12 m=5 s=49
